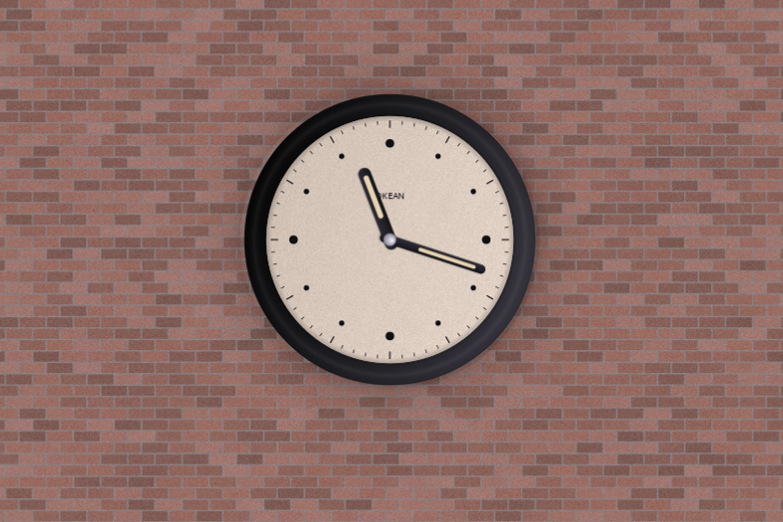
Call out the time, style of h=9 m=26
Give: h=11 m=18
